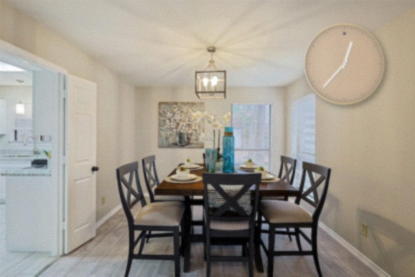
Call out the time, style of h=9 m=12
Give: h=12 m=37
